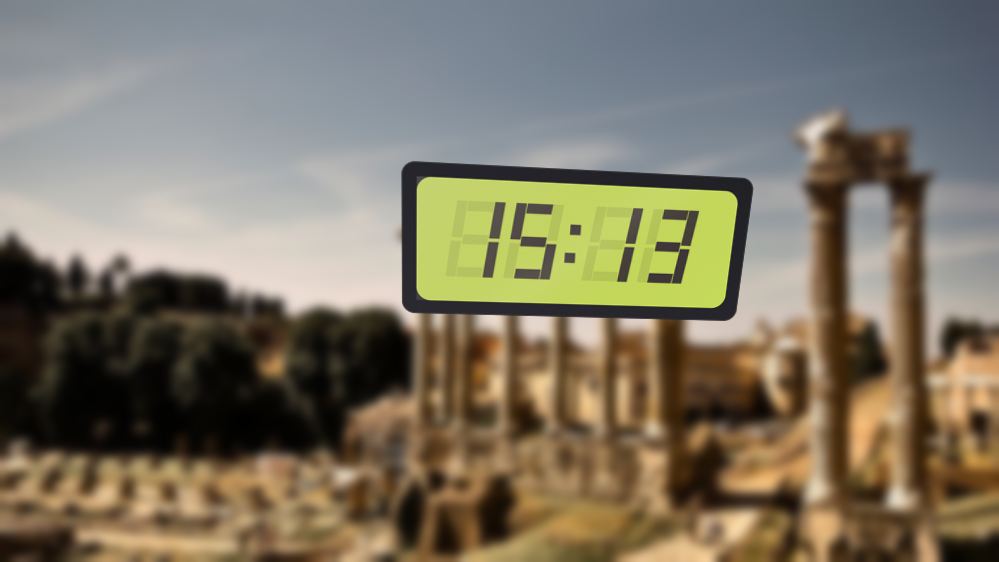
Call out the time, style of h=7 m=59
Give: h=15 m=13
